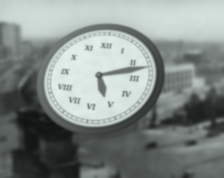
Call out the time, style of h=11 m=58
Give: h=5 m=12
